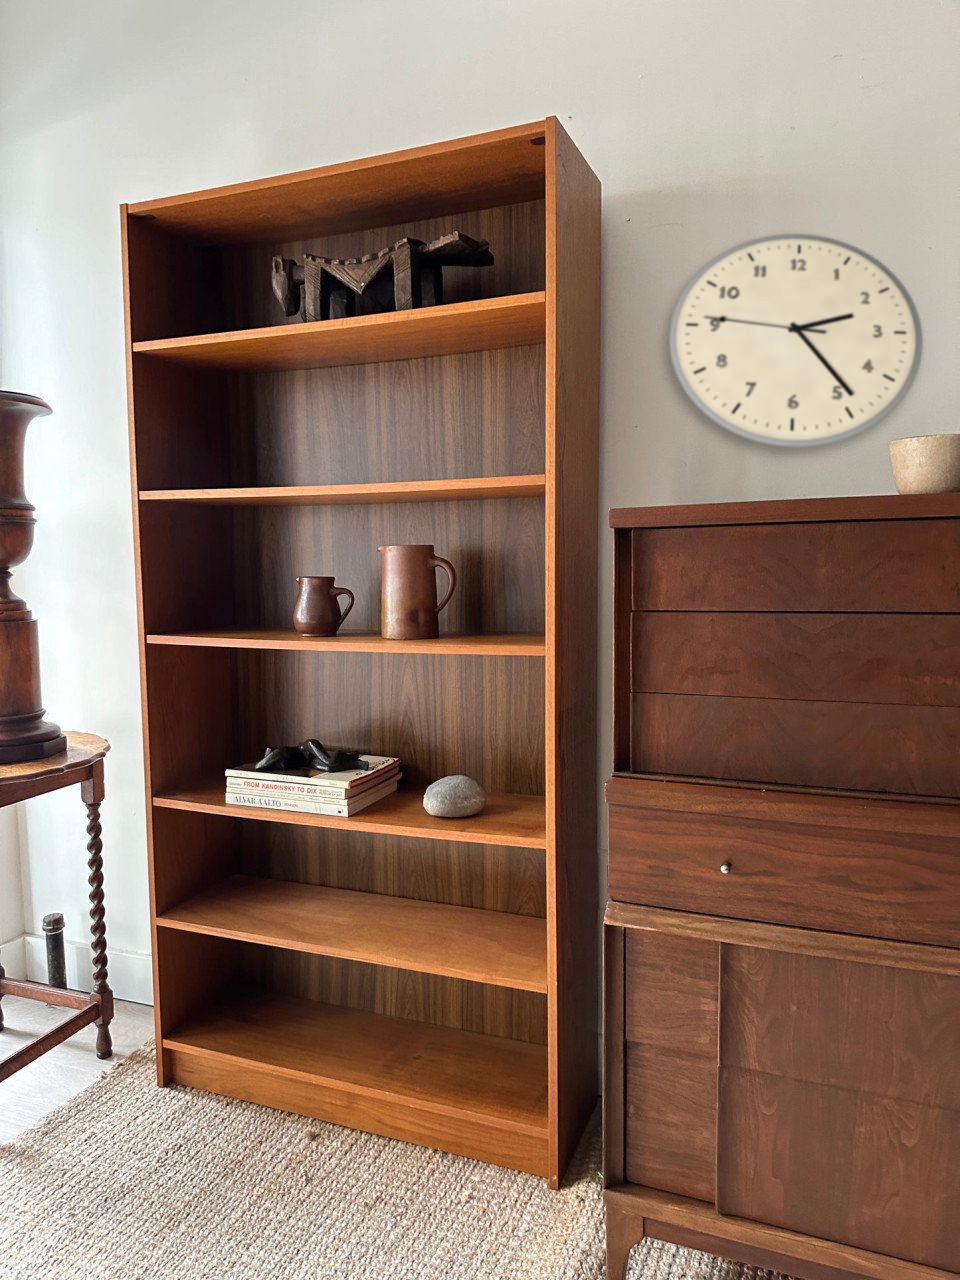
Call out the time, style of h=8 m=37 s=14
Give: h=2 m=23 s=46
